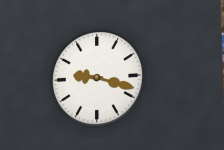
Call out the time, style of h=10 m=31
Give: h=9 m=18
